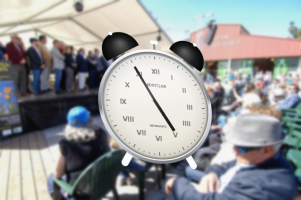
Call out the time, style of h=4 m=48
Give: h=4 m=55
